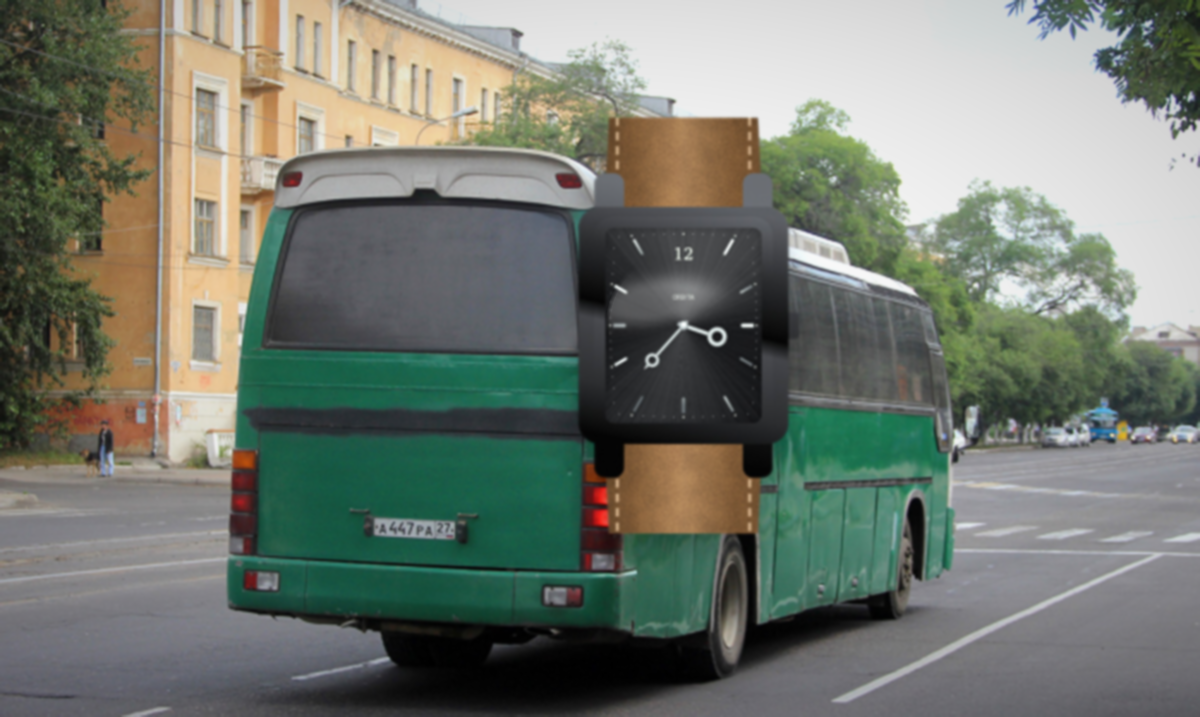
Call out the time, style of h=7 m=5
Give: h=3 m=37
